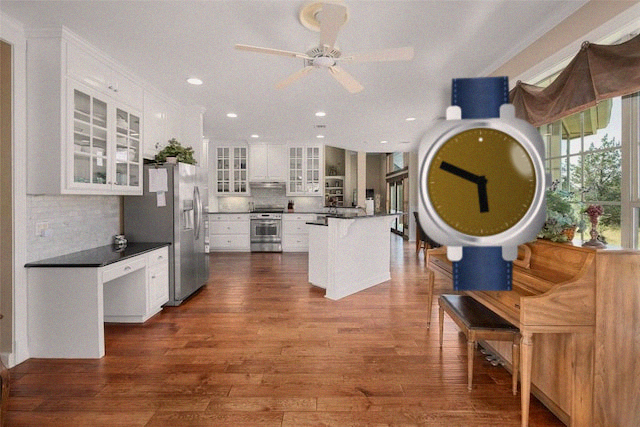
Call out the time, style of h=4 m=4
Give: h=5 m=49
